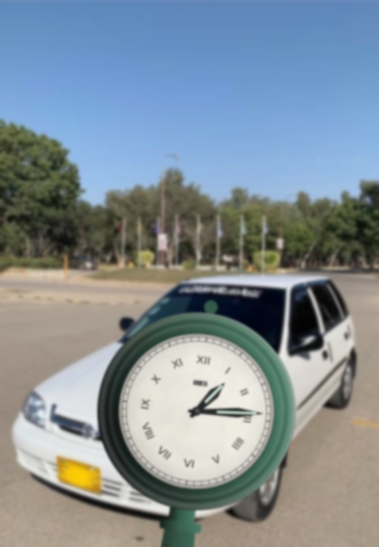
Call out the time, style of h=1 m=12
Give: h=1 m=14
